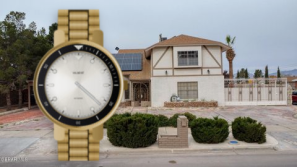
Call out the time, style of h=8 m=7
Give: h=4 m=22
